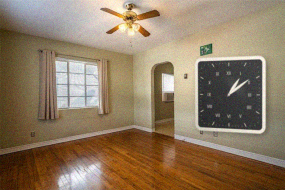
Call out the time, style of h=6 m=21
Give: h=1 m=9
